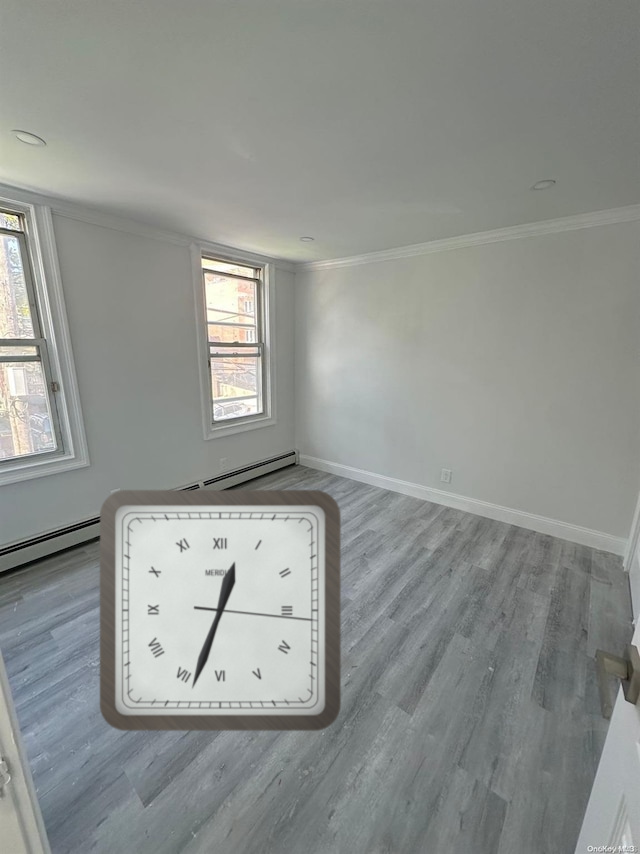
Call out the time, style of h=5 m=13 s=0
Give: h=12 m=33 s=16
